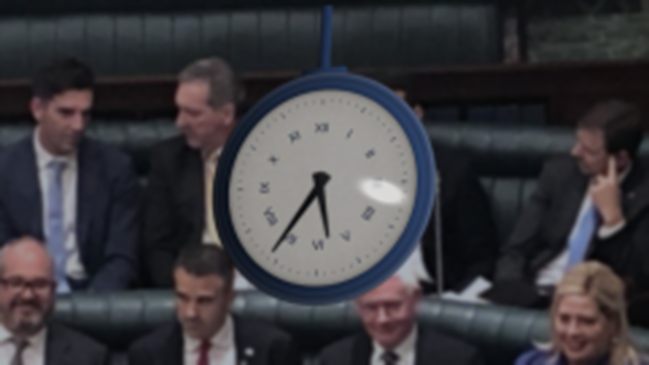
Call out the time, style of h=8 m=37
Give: h=5 m=36
